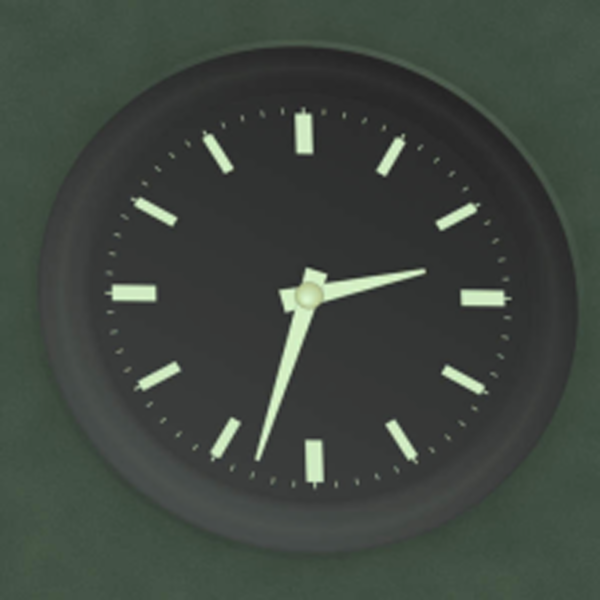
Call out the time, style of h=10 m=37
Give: h=2 m=33
